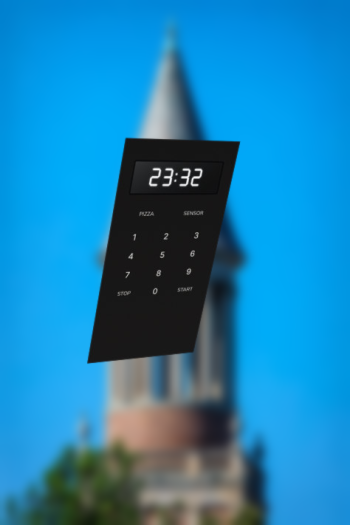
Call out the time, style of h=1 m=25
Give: h=23 m=32
